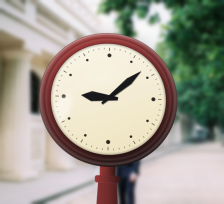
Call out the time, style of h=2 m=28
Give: h=9 m=8
